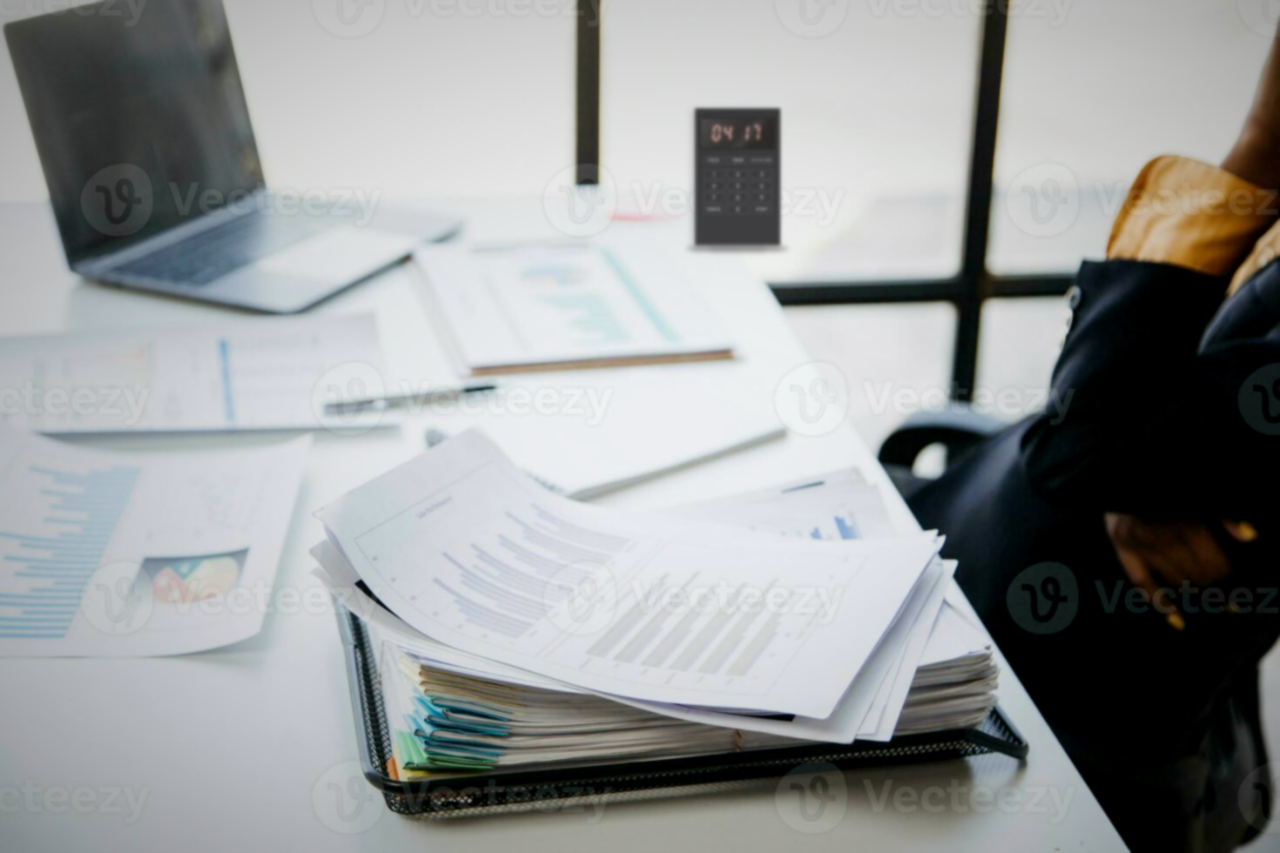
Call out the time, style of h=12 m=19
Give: h=4 m=17
